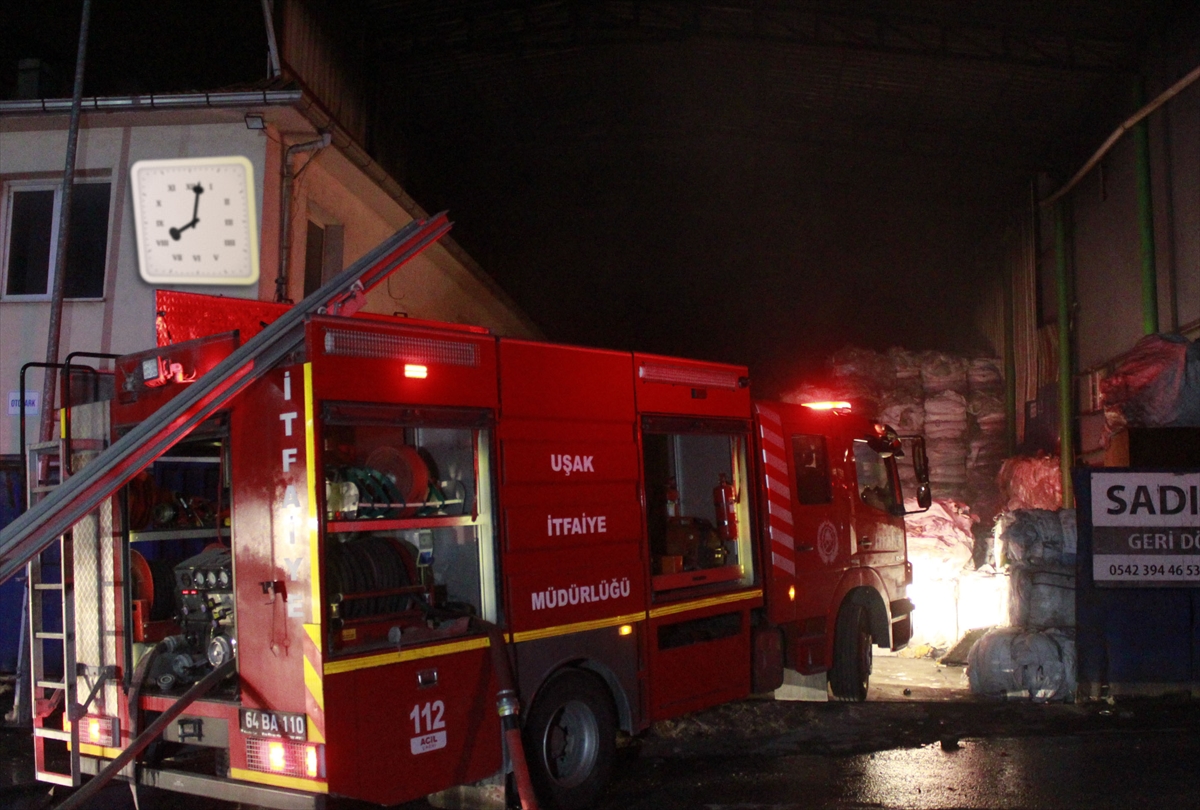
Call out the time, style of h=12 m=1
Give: h=8 m=2
